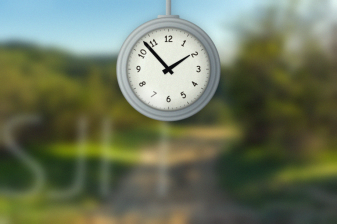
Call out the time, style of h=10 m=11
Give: h=1 m=53
